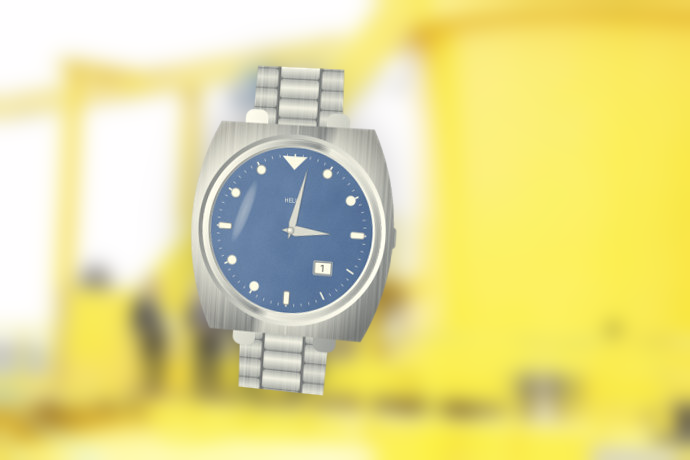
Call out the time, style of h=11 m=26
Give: h=3 m=2
